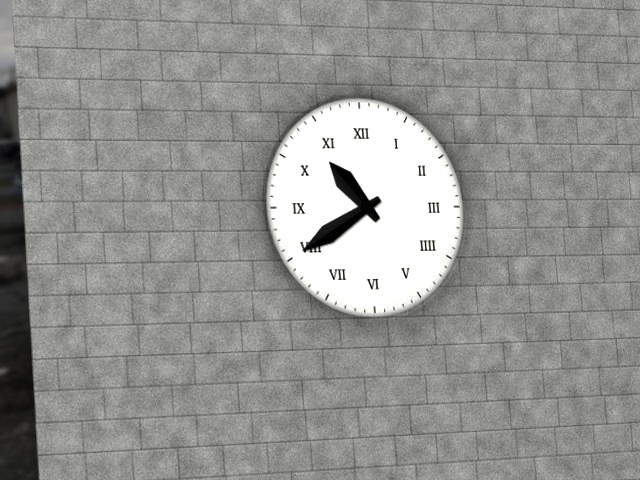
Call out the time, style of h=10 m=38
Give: h=10 m=40
